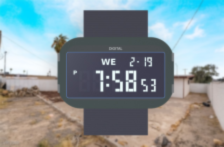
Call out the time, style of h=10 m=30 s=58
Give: h=7 m=58 s=53
